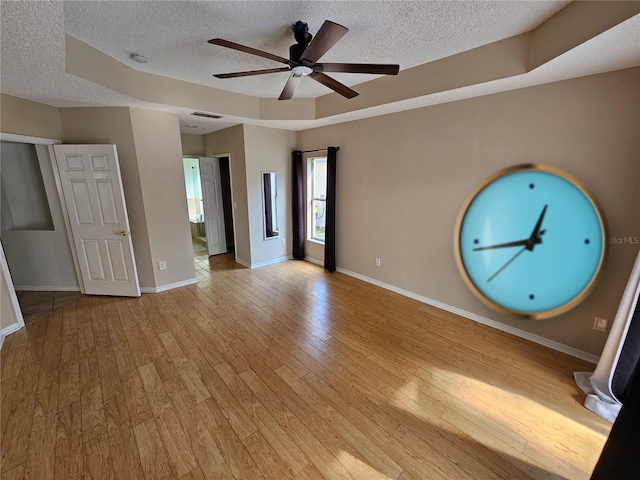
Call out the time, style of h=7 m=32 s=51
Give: h=12 m=43 s=38
